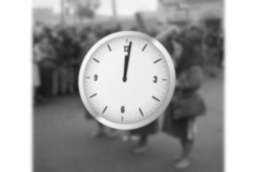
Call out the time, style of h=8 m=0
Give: h=12 m=1
